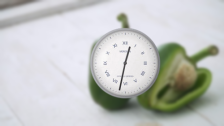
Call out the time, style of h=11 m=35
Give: h=12 m=32
